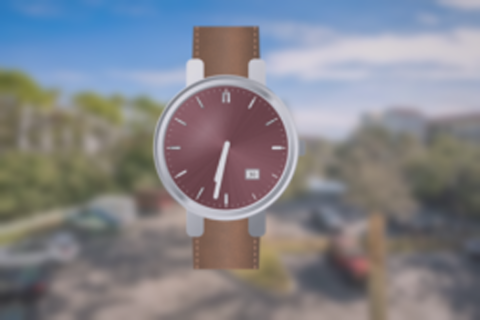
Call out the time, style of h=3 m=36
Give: h=6 m=32
